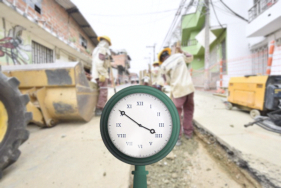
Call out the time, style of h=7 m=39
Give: h=3 m=51
